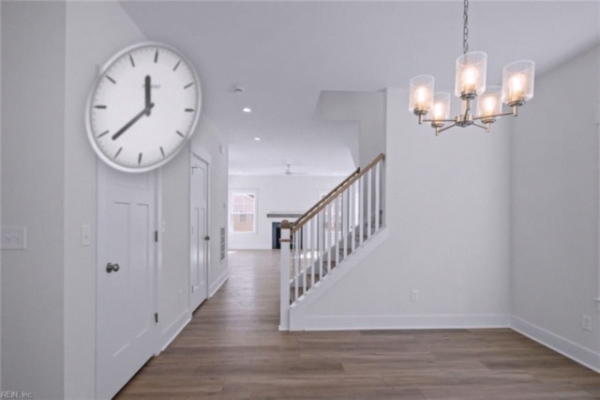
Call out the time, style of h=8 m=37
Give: h=11 m=38
